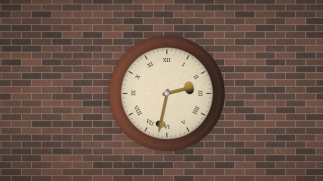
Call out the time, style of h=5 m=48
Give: h=2 m=32
